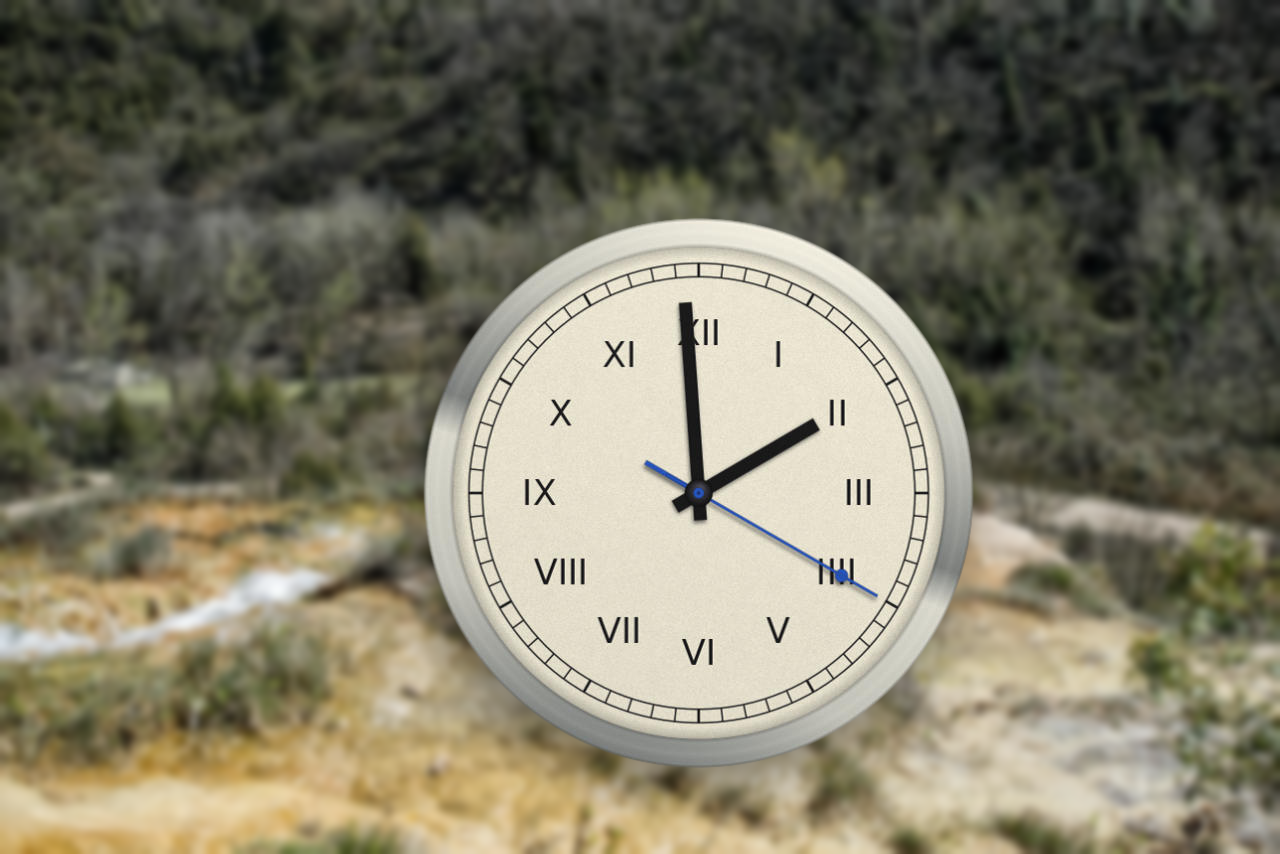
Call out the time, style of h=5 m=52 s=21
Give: h=1 m=59 s=20
